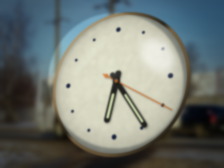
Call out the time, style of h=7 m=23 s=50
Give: h=6 m=24 s=20
